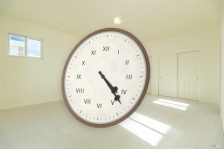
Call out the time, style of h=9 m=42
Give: h=4 m=23
